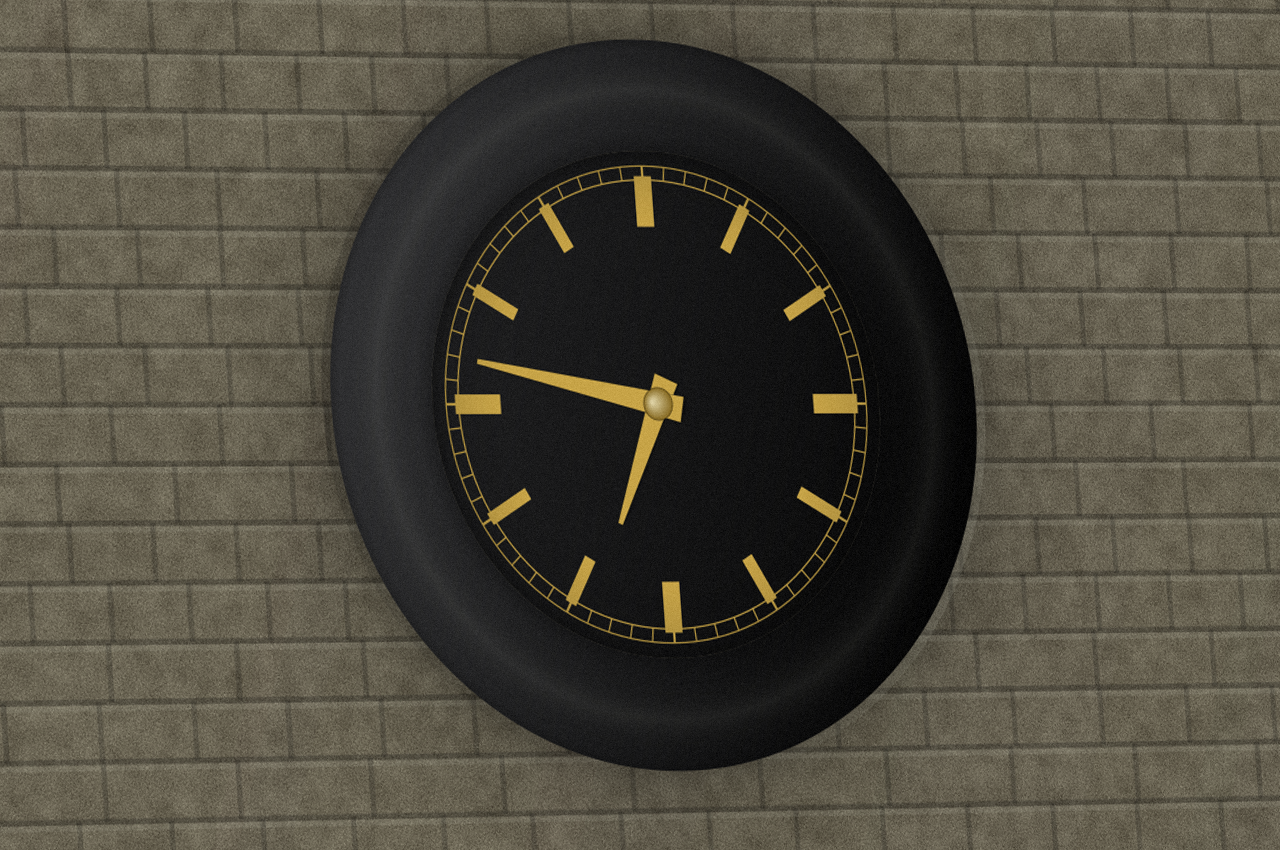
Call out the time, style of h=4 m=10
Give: h=6 m=47
